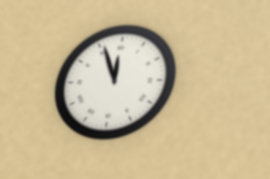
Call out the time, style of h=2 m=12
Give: h=11 m=56
